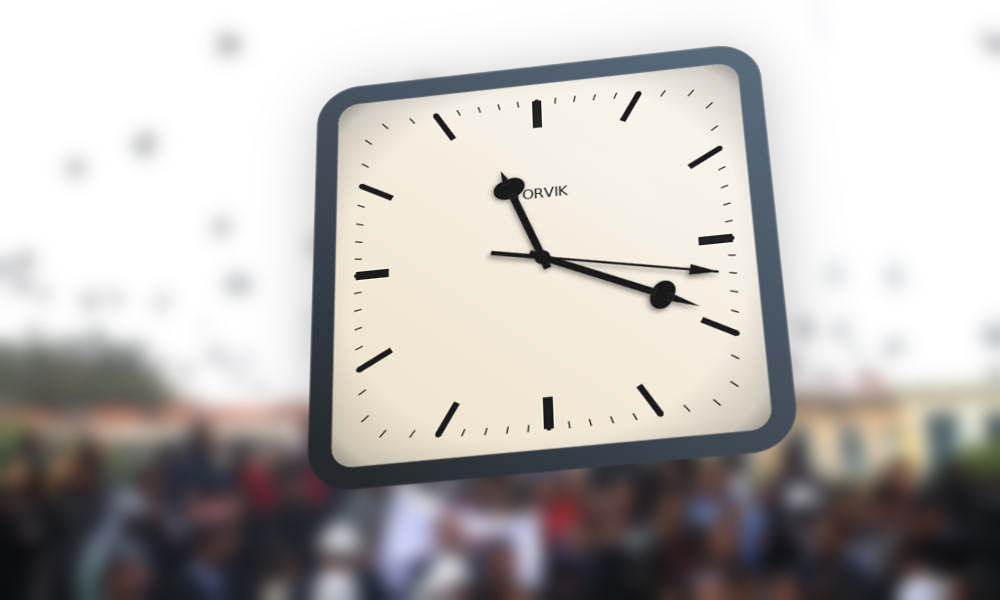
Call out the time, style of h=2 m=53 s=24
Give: h=11 m=19 s=17
